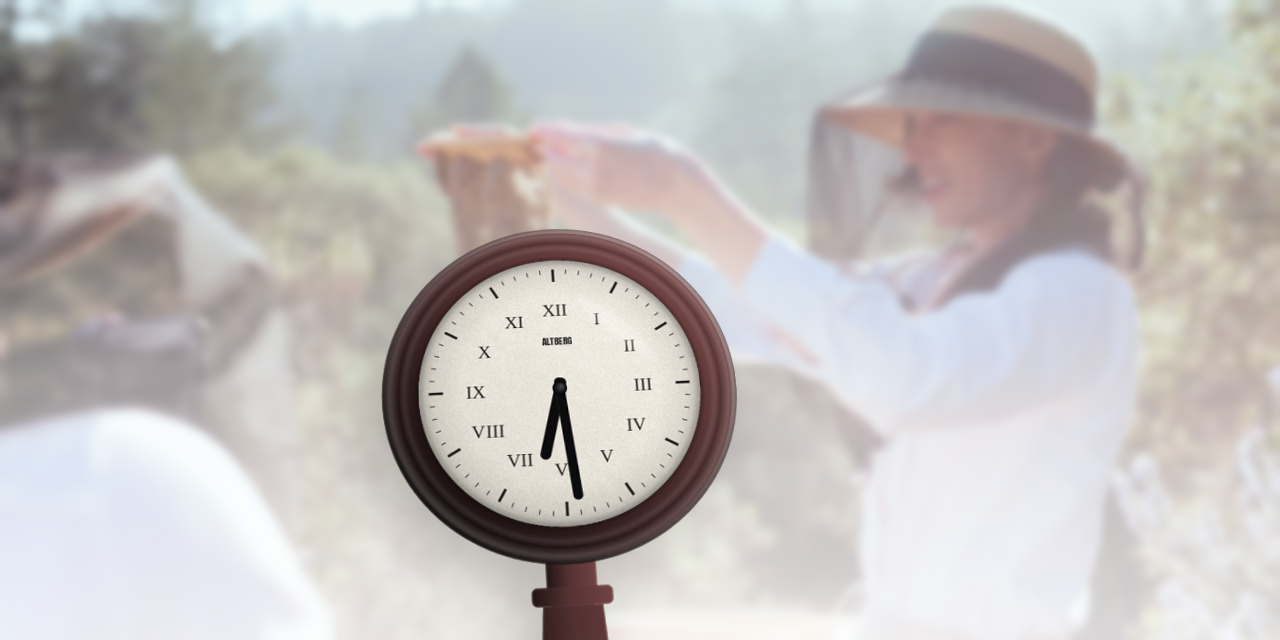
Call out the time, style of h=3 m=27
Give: h=6 m=29
